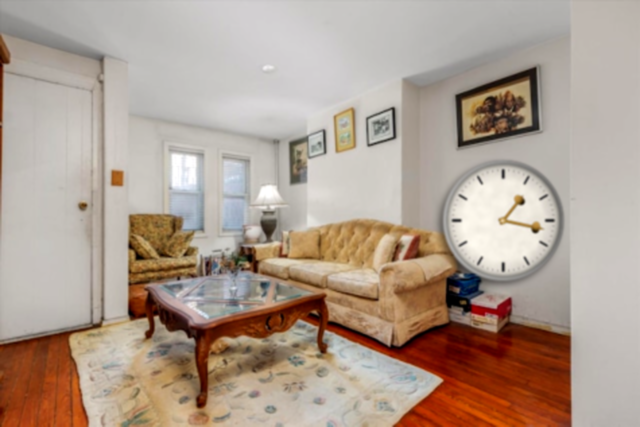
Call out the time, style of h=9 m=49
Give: h=1 m=17
